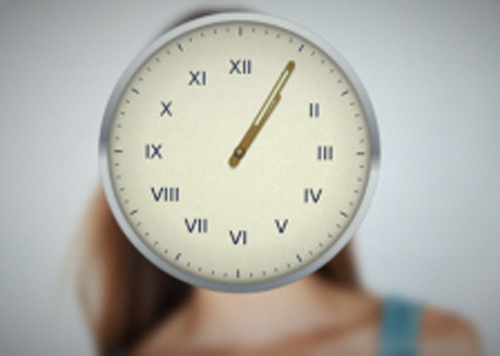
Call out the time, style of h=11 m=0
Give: h=1 m=5
